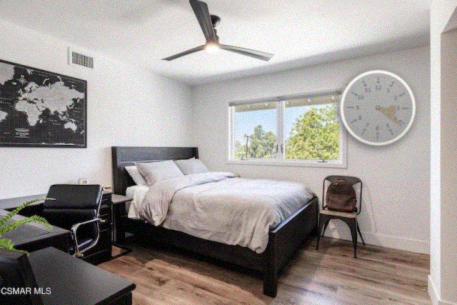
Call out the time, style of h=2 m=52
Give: h=3 m=21
